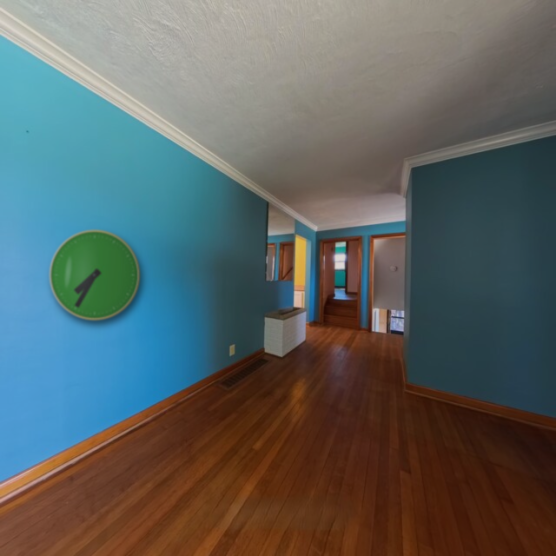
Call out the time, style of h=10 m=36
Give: h=7 m=35
